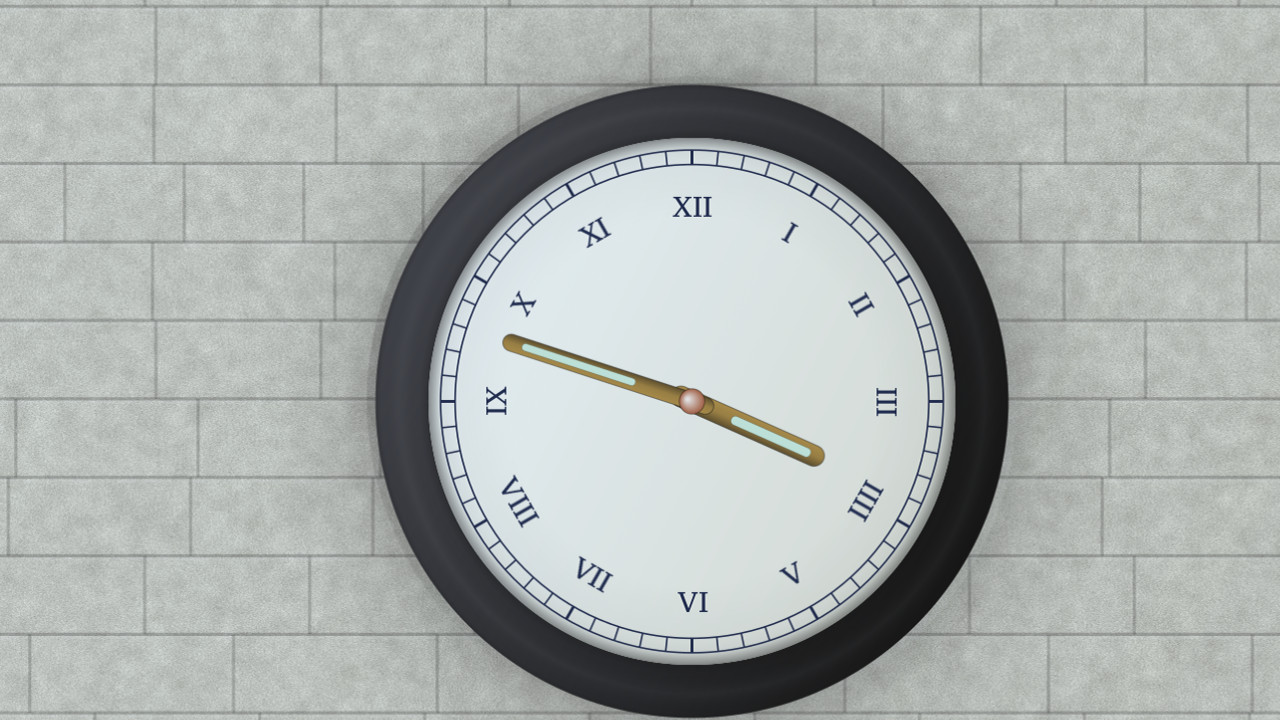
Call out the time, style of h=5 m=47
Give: h=3 m=48
